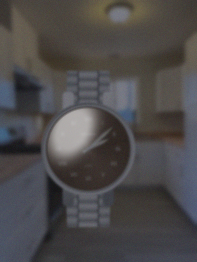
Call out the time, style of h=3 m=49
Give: h=2 m=8
